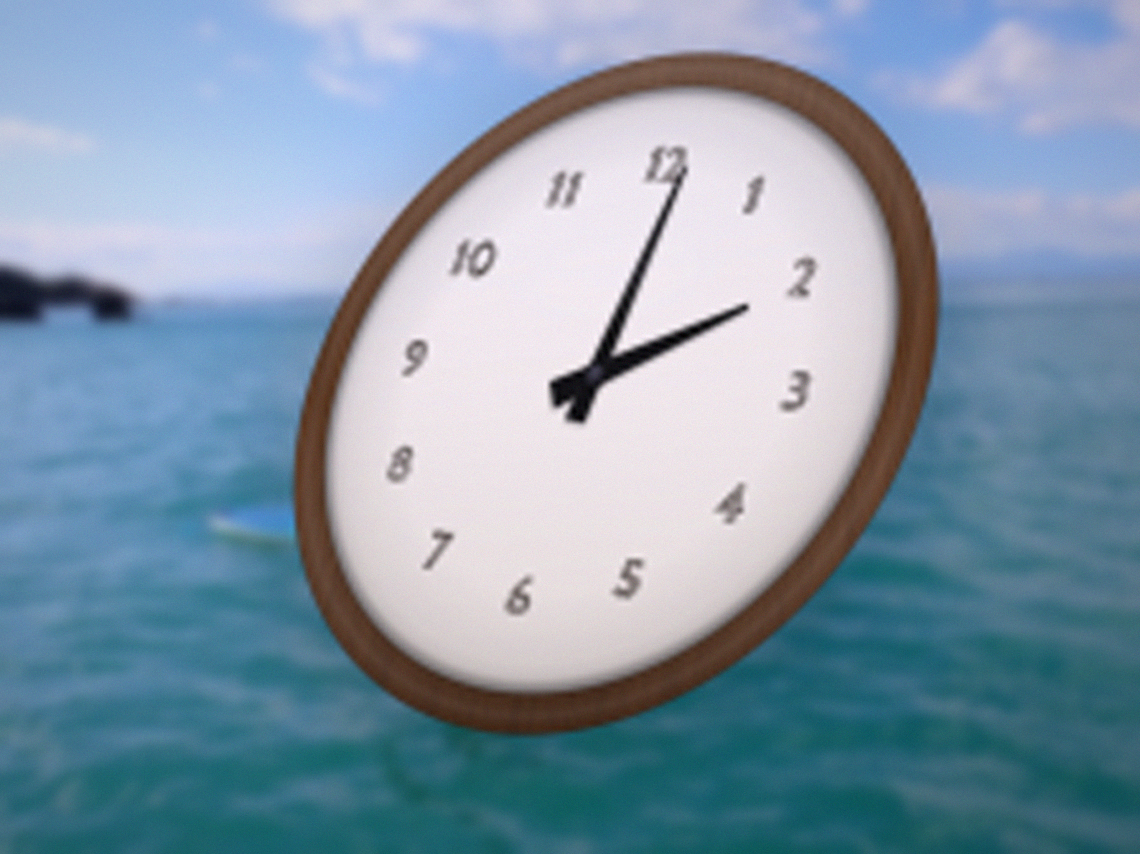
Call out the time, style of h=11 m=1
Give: h=2 m=1
